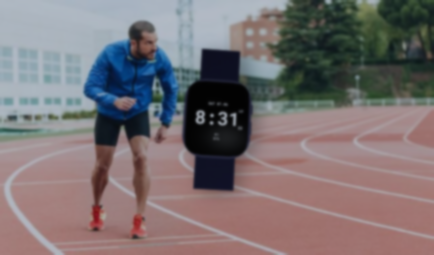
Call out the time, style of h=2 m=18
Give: h=8 m=31
